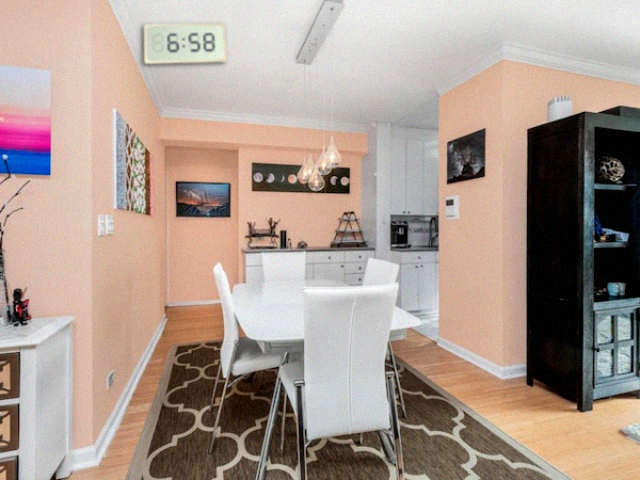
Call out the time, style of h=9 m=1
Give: h=6 m=58
